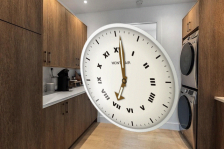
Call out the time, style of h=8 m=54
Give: h=7 m=1
